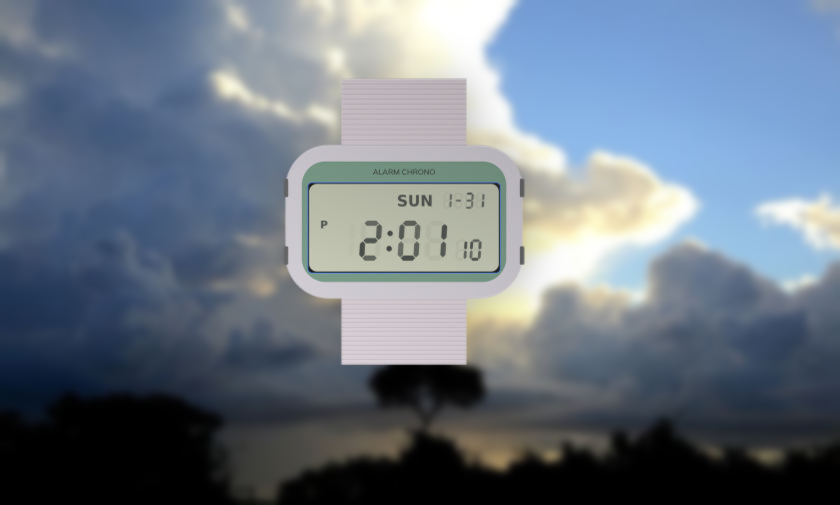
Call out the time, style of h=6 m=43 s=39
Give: h=2 m=1 s=10
